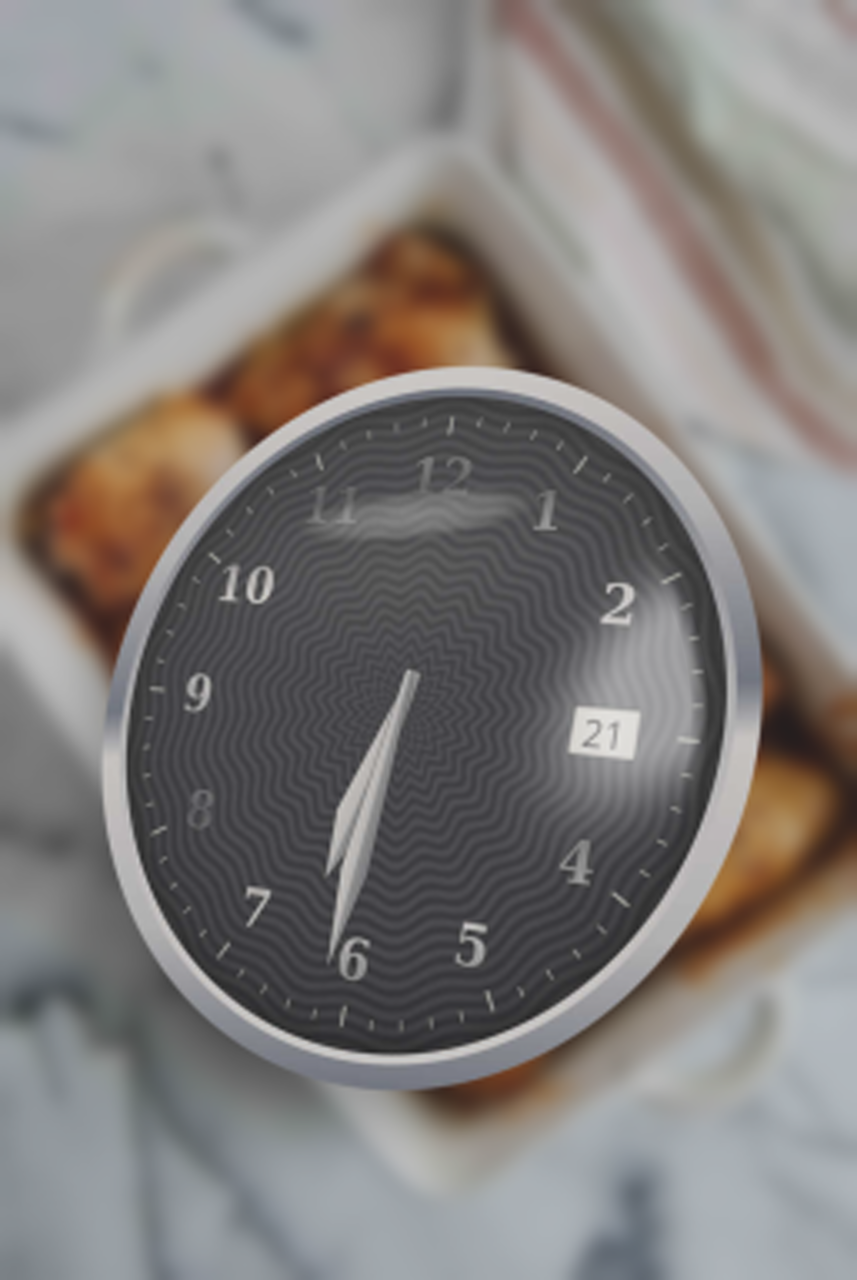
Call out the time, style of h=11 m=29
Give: h=6 m=31
